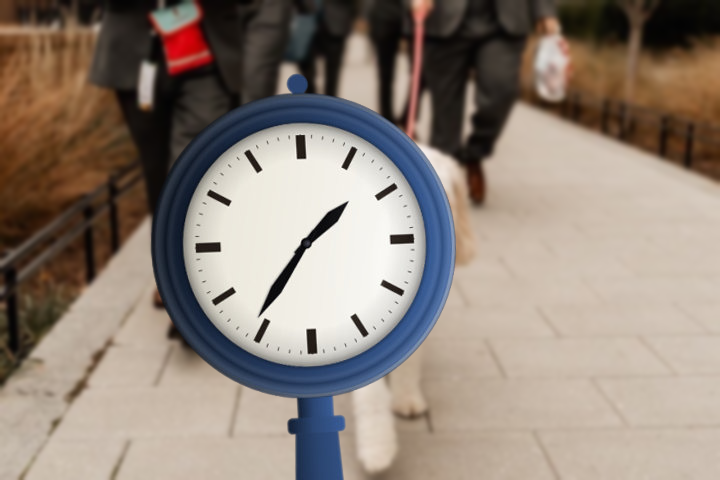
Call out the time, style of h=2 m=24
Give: h=1 m=36
